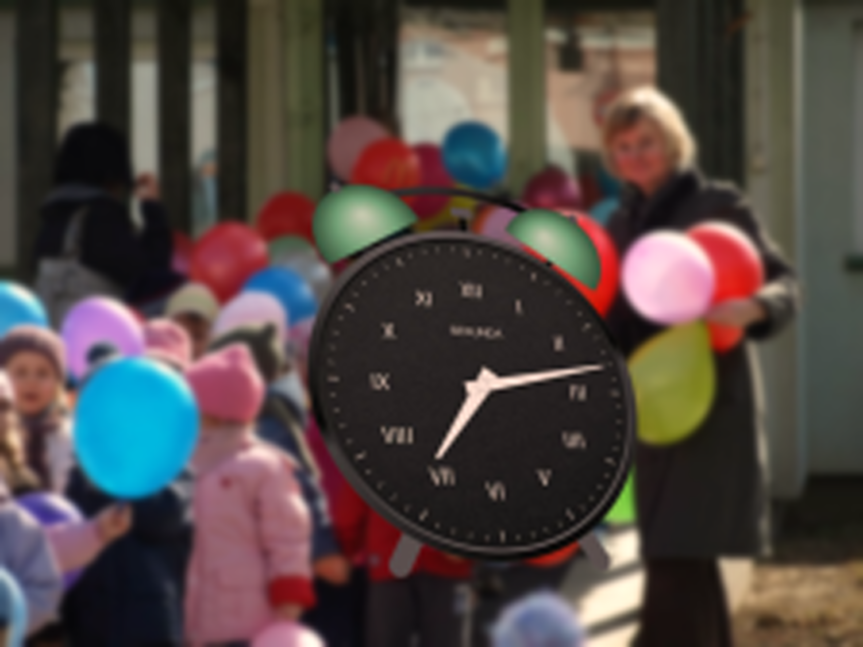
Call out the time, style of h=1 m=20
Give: h=7 m=13
